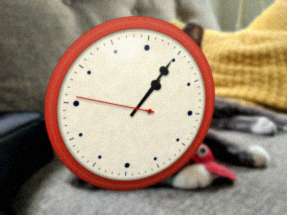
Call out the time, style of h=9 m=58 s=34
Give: h=1 m=4 s=46
